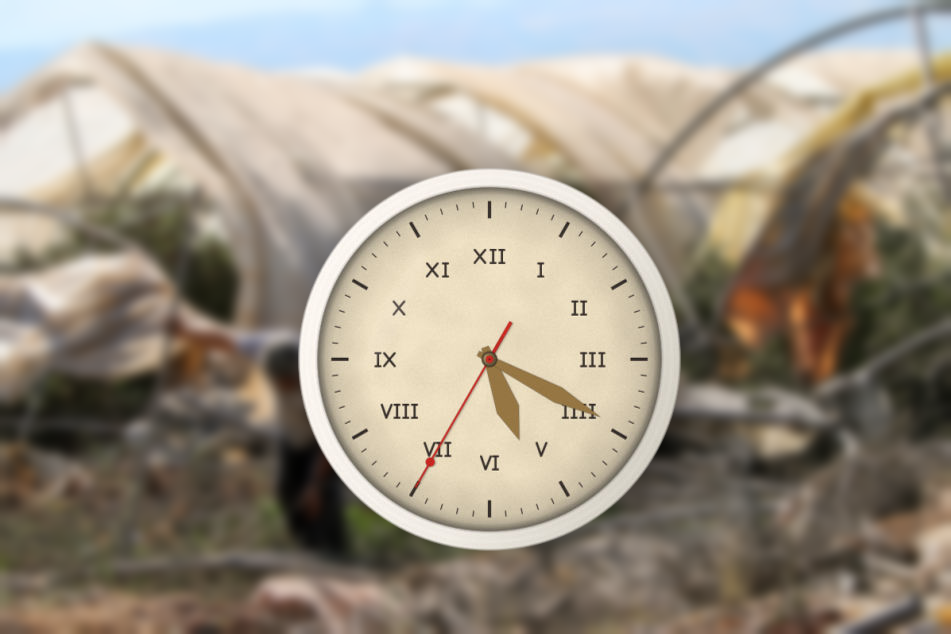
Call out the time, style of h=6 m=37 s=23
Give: h=5 m=19 s=35
